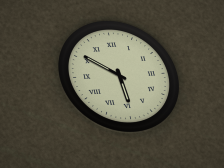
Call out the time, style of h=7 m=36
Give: h=5 m=51
